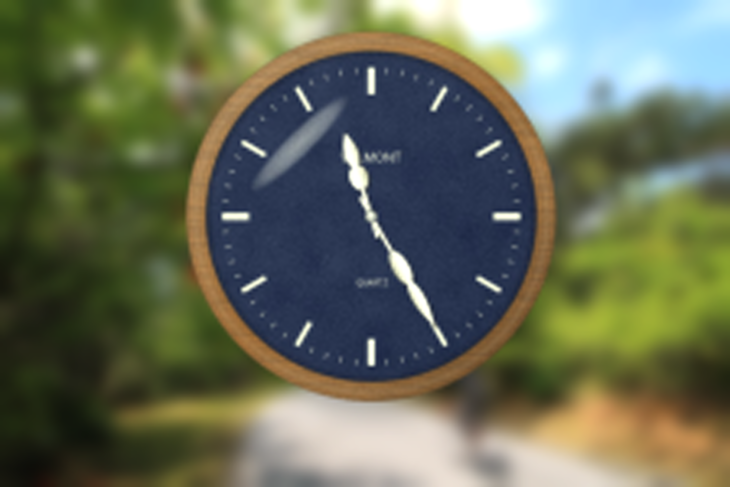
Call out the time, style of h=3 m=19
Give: h=11 m=25
